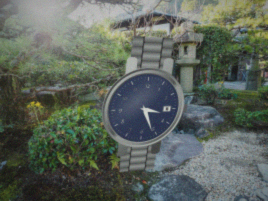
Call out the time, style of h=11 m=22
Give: h=3 m=26
